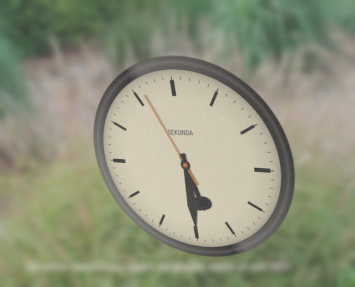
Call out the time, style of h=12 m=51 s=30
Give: h=5 m=29 s=56
